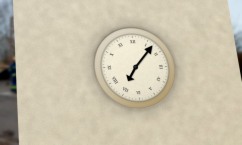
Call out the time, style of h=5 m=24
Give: h=7 m=7
